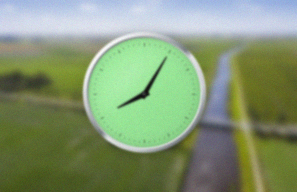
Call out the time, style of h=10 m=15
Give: h=8 m=5
